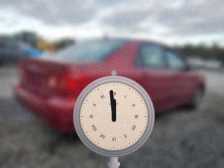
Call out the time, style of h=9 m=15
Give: h=11 m=59
